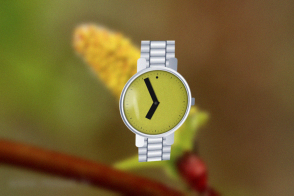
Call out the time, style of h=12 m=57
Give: h=6 m=56
